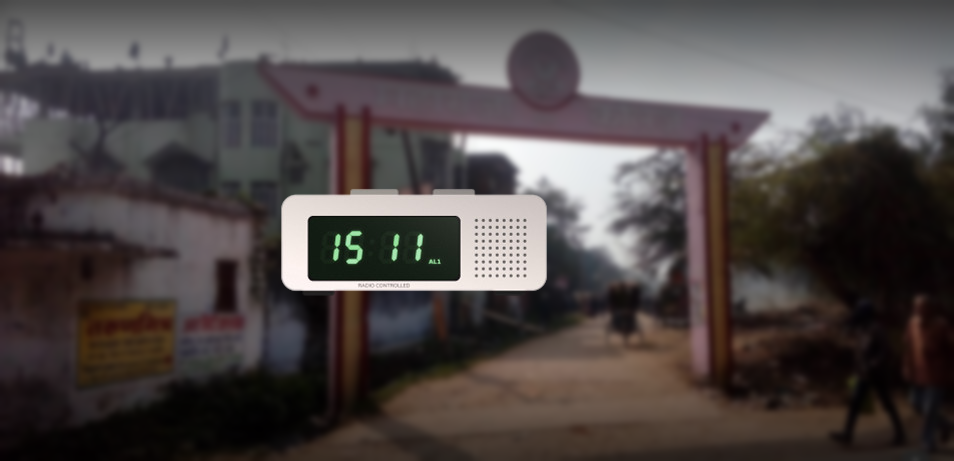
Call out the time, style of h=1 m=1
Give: h=15 m=11
